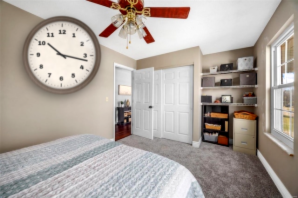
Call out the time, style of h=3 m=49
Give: h=10 m=17
